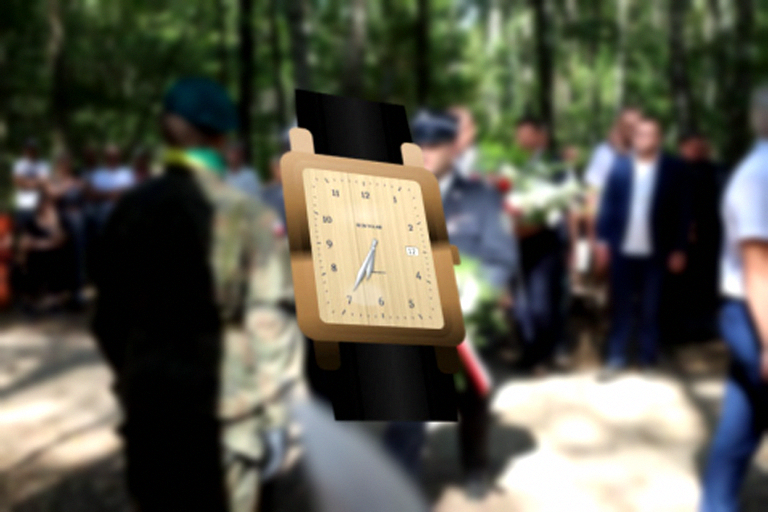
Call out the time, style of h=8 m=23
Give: h=6 m=35
